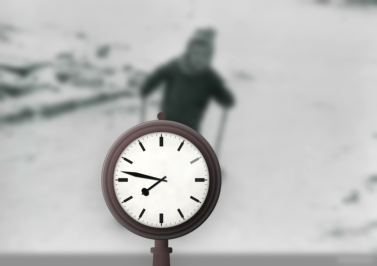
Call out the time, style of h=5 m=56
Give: h=7 m=47
